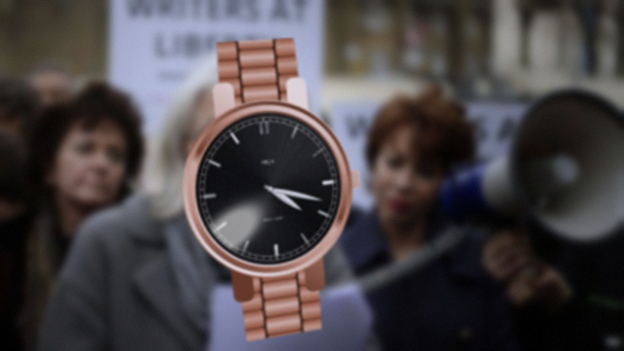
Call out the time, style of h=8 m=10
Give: h=4 m=18
